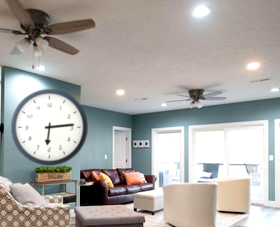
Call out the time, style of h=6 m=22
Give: h=6 m=14
